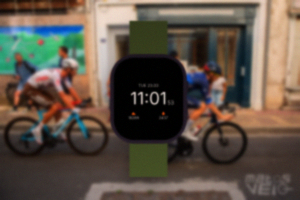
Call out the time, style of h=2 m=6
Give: h=11 m=1
